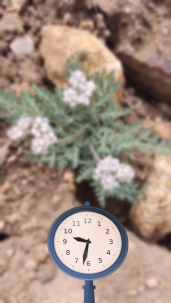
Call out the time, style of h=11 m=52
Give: h=9 m=32
